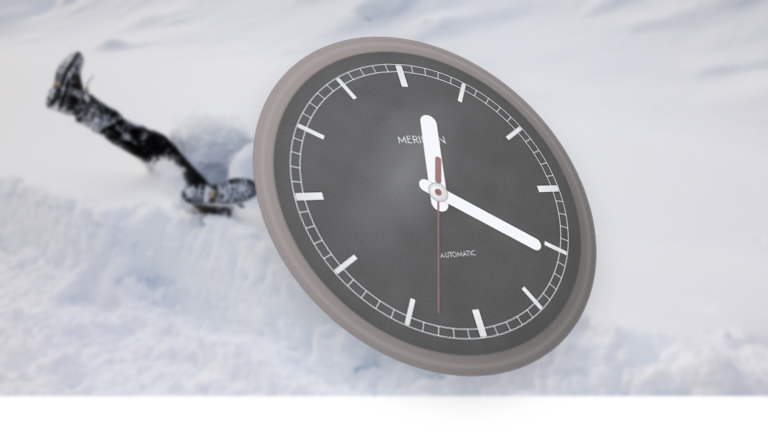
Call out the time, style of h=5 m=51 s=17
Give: h=12 m=20 s=33
